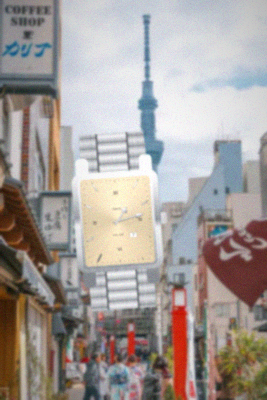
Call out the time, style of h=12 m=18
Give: h=1 m=13
